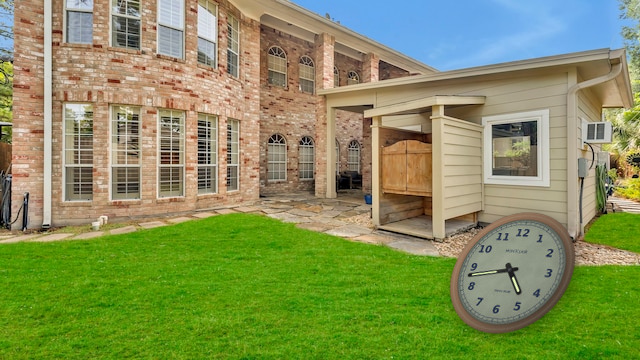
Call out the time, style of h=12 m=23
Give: h=4 m=43
